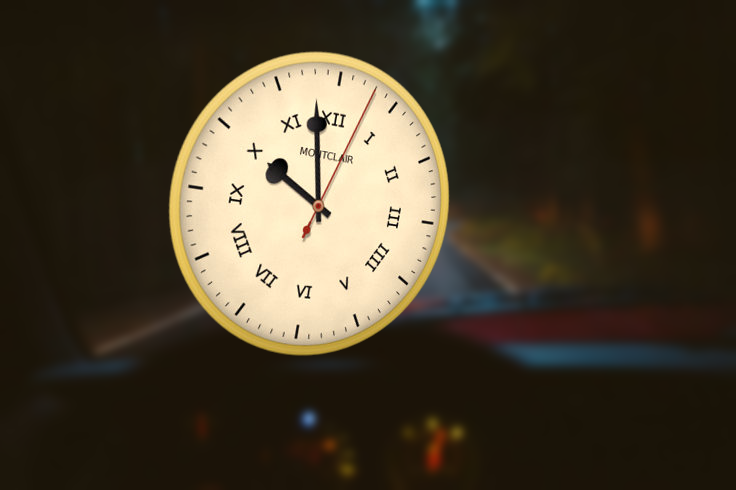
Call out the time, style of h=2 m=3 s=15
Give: h=9 m=58 s=3
